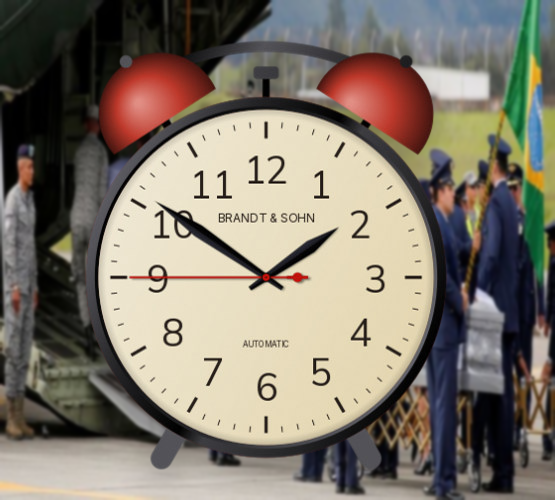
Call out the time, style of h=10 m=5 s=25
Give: h=1 m=50 s=45
